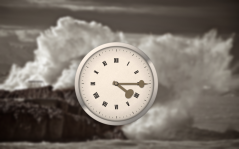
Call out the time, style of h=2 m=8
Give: h=4 m=15
